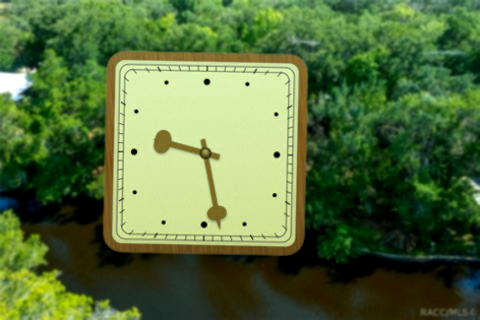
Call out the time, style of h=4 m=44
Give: h=9 m=28
